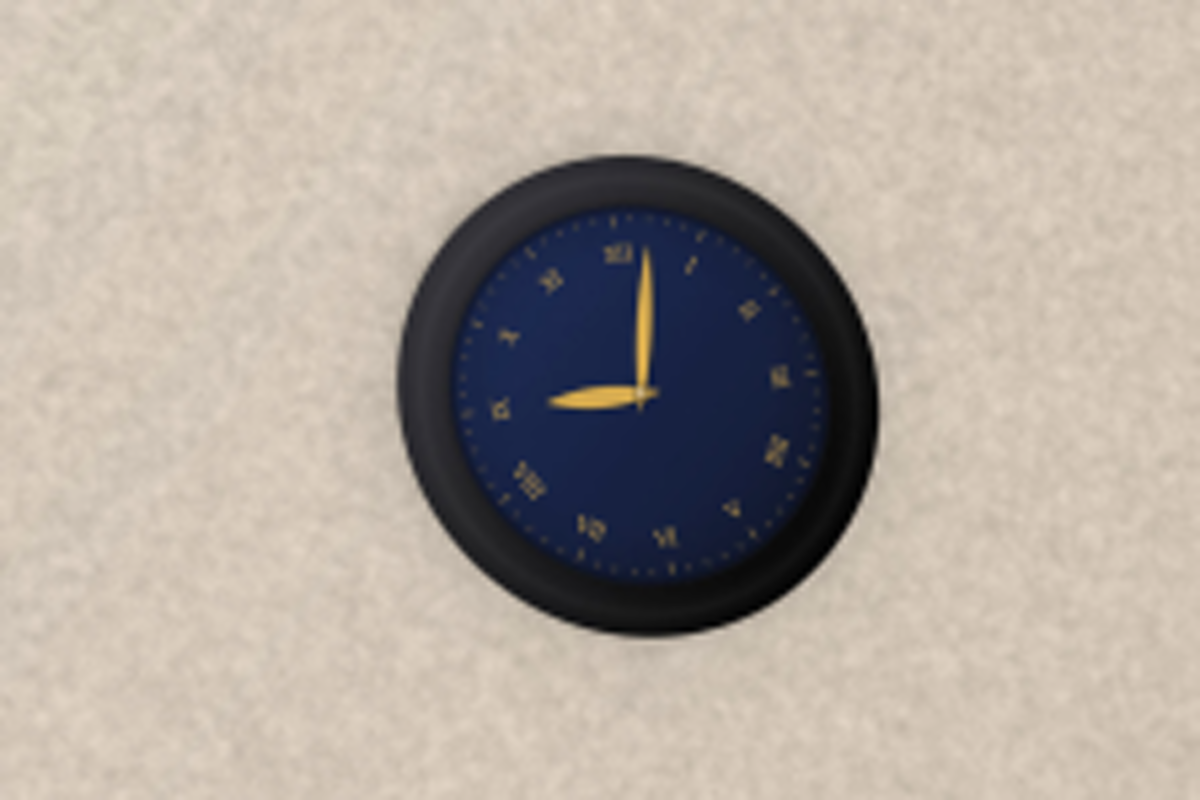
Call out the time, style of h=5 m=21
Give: h=9 m=2
